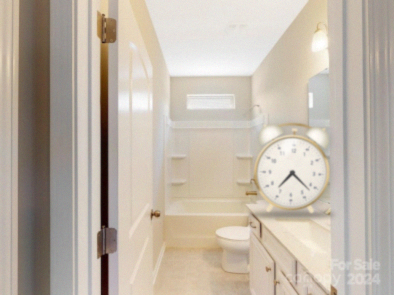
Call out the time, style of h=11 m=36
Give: h=7 m=22
